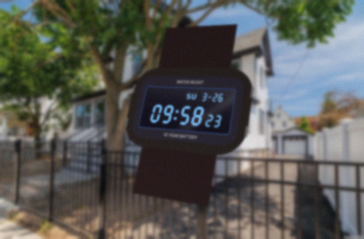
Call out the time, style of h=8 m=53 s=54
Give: h=9 m=58 s=23
